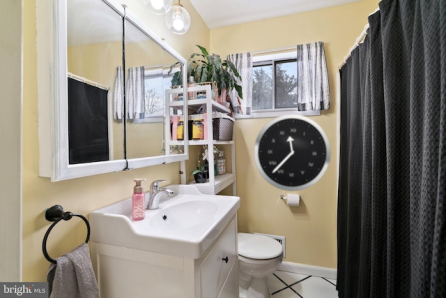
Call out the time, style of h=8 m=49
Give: h=11 m=37
